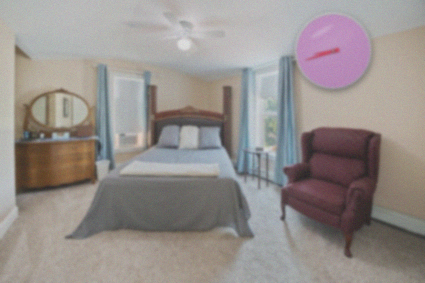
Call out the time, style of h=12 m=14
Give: h=8 m=42
